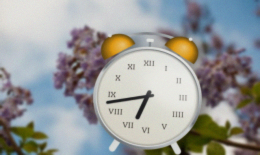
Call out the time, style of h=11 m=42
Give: h=6 m=43
